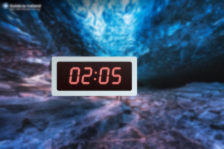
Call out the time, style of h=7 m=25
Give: h=2 m=5
